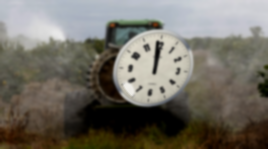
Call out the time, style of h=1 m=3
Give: h=11 m=59
